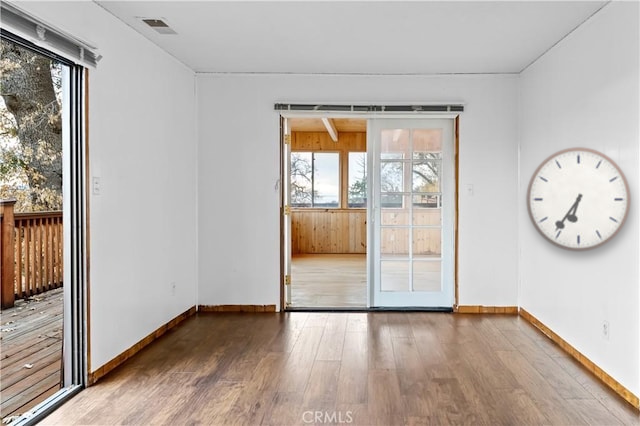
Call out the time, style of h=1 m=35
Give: h=6 m=36
